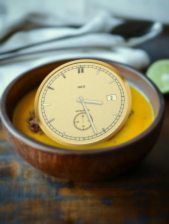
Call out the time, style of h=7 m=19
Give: h=3 m=27
